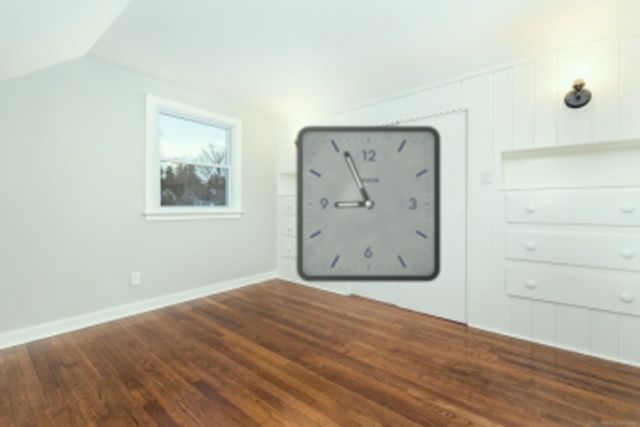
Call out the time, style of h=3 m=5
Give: h=8 m=56
